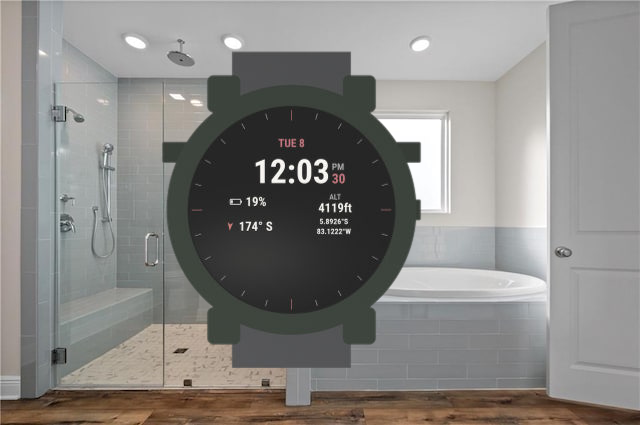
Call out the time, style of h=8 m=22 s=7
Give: h=12 m=3 s=30
